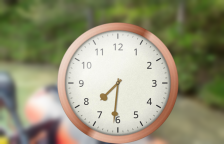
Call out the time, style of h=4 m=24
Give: h=7 m=31
